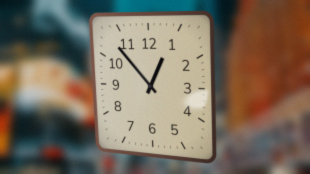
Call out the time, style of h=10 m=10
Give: h=12 m=53
